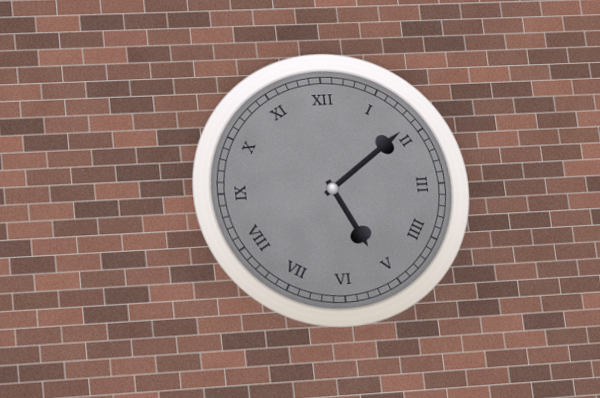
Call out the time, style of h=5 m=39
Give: h=5 m=9
